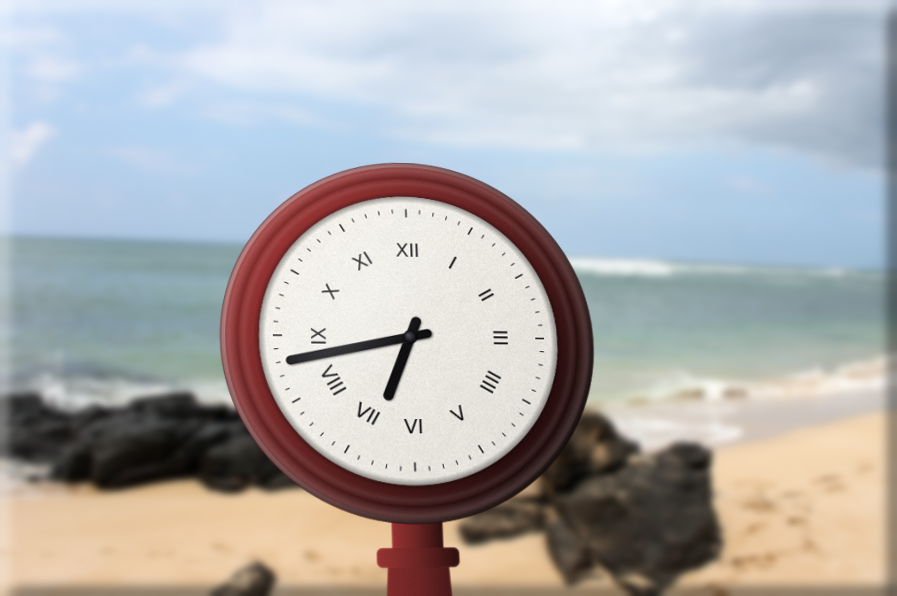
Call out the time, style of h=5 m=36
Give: h=6 m=43
